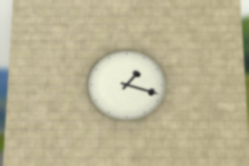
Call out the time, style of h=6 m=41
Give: h=1 m=18
